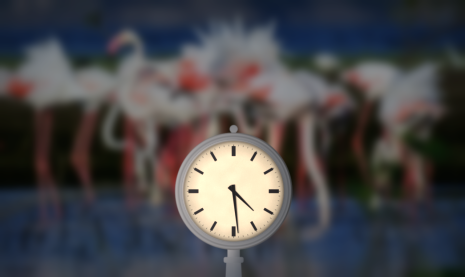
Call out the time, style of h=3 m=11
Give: h=4 m=29
